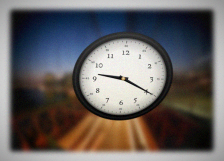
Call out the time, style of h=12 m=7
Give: h=9 m=20
